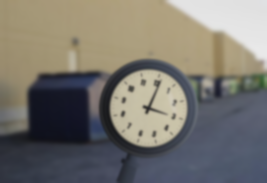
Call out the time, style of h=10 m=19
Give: h=3 m=1
